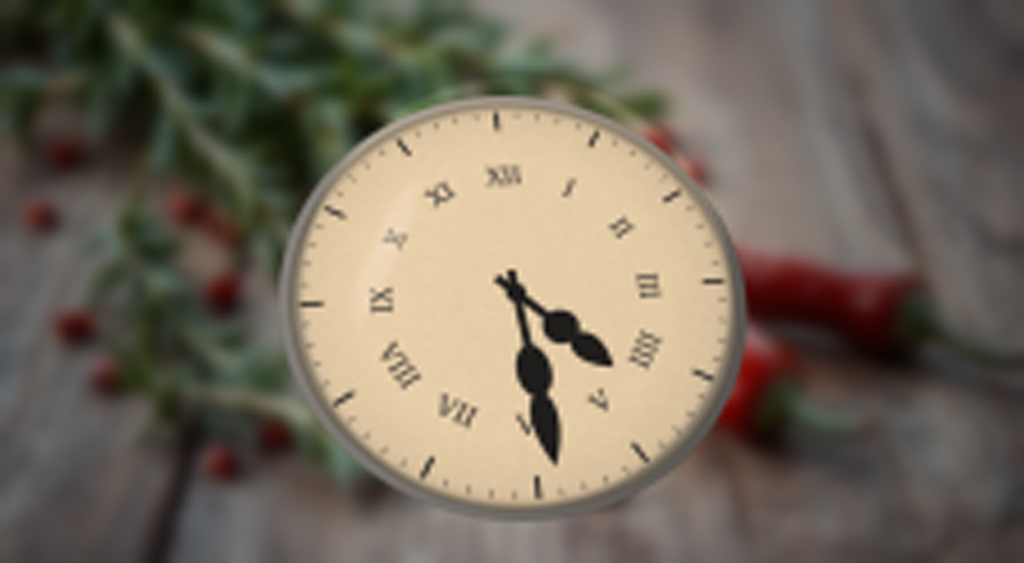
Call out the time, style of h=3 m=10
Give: h=4 m=29
